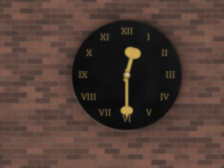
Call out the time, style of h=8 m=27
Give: h=12 m=30
